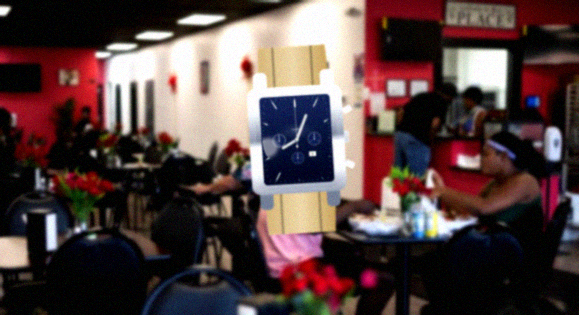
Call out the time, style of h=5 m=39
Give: h=8 m=4
